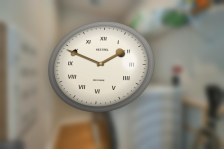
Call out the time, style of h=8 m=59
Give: h=1 m=49
